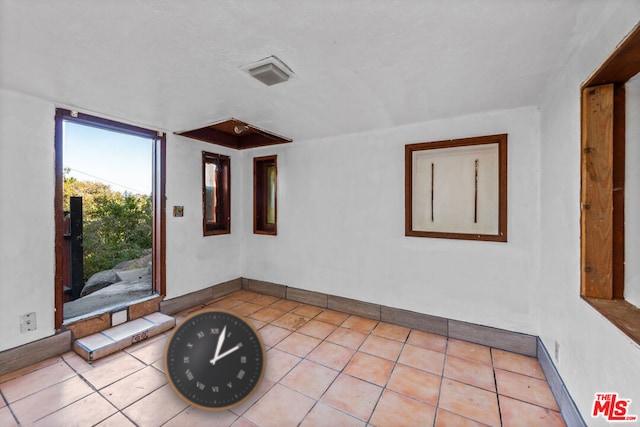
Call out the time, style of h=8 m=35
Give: h=2 m=3
